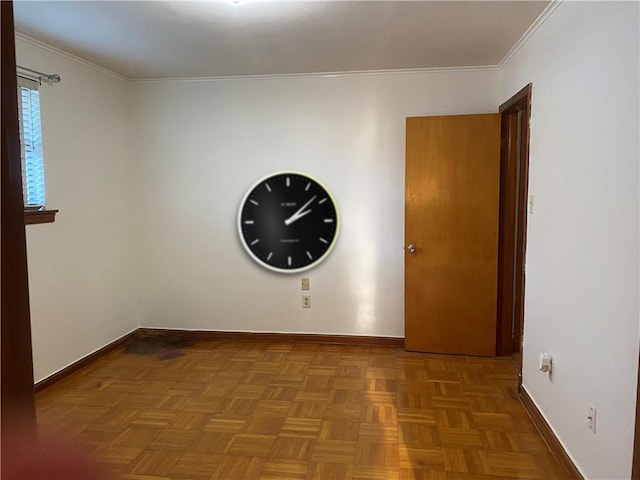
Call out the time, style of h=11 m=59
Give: h=2 m=8
